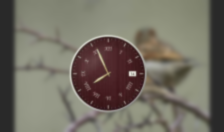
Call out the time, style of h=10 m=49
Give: h=7 m=56
